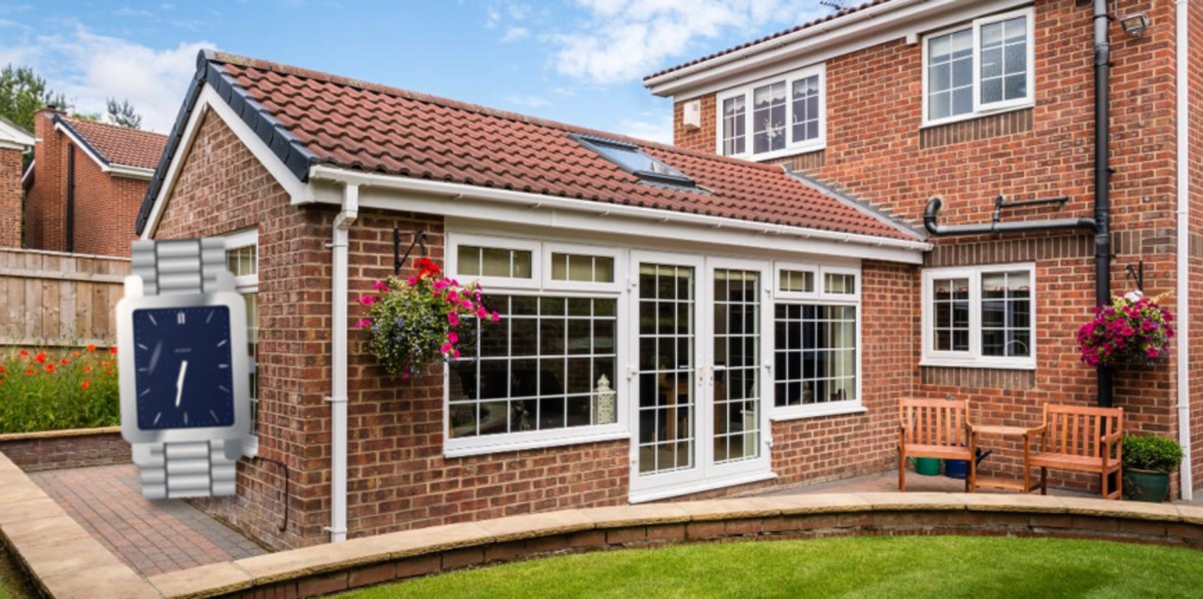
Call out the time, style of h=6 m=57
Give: h=6 m=32
